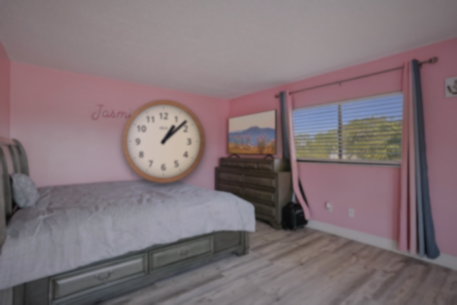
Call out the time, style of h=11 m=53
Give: h=1 m=8
